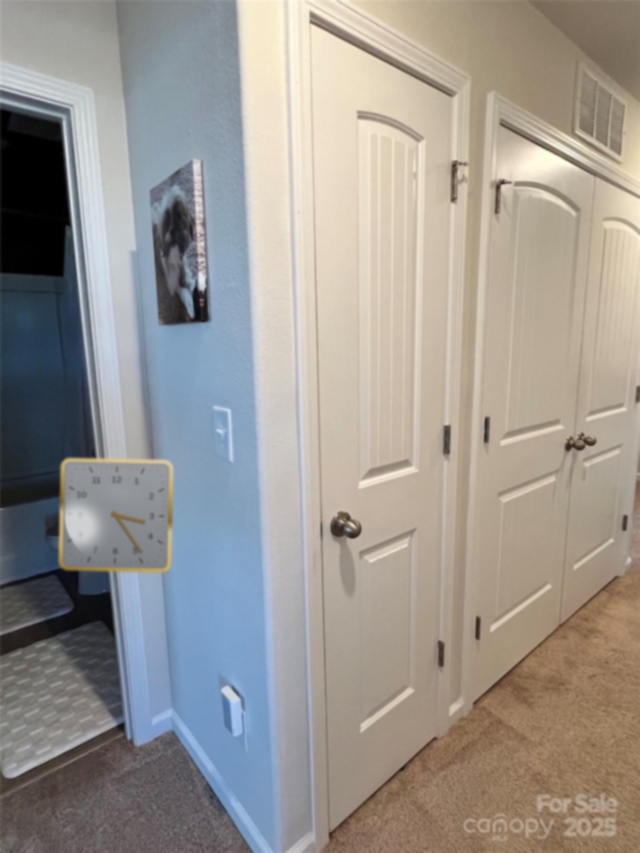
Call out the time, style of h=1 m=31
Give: h=3 m=24
